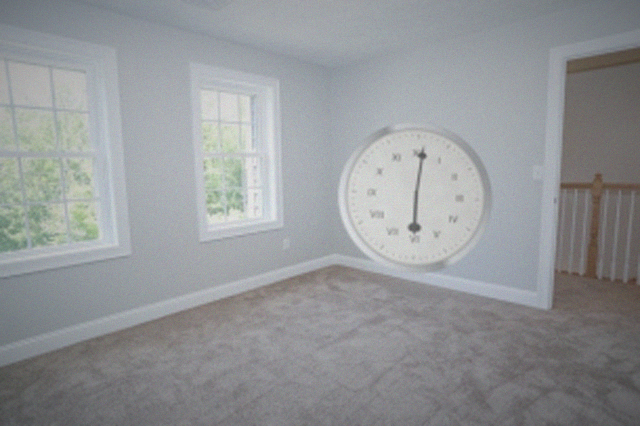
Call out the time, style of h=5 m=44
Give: h=6 m=1
